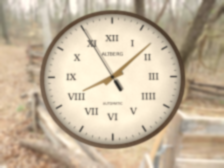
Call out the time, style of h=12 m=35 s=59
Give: h=8 m=7 s=55
